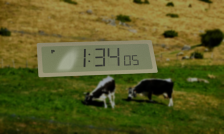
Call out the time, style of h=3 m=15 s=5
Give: h=1 m=34 s=5
